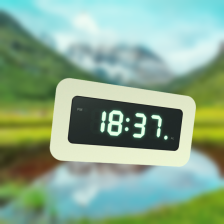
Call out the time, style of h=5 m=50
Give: h=18 m=37
